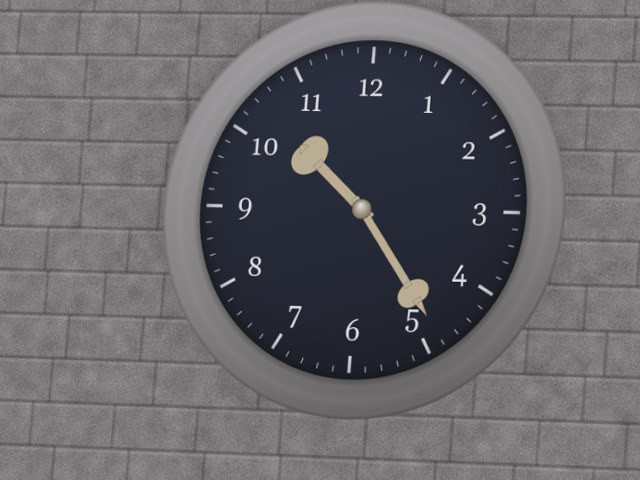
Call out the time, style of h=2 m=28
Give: h=10 m=24
